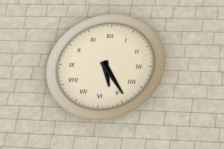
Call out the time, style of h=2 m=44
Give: h=5 m=24
